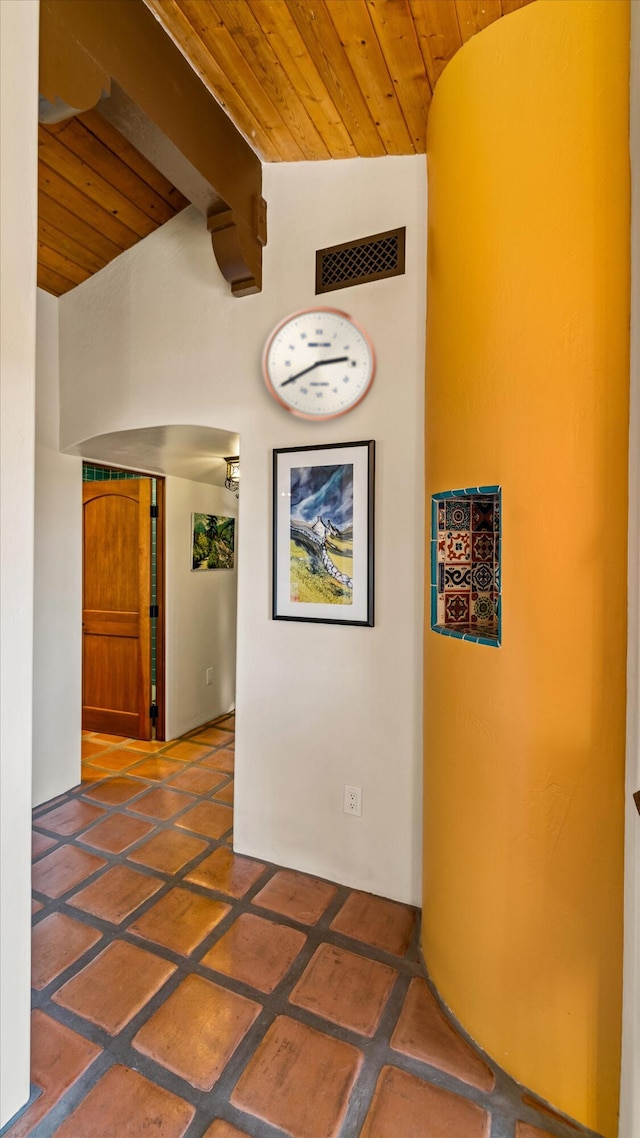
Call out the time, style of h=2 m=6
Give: h=2 m=40
